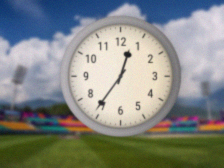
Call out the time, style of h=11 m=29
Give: h=12 m=36
